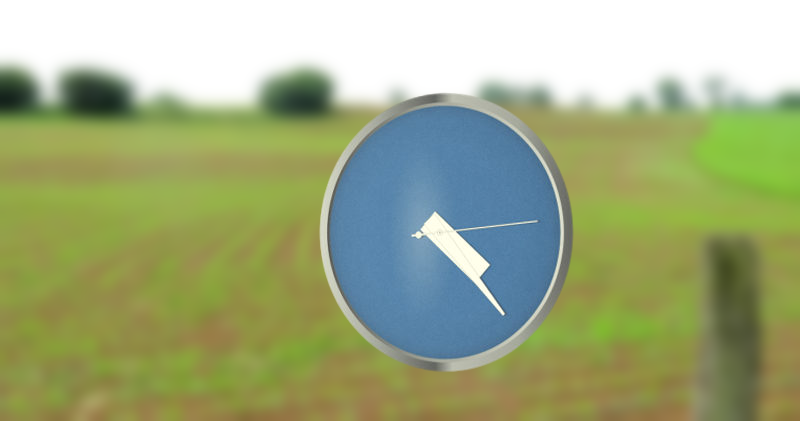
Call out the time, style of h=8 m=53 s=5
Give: h=4 m=23 s=14
